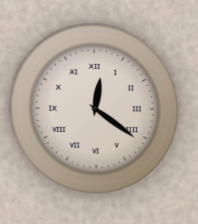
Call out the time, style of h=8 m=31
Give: h=12 m=21
